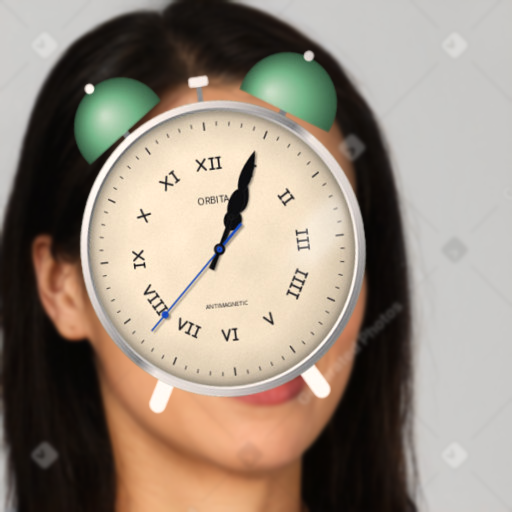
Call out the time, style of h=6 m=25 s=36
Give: h=1 m=4 s=38
